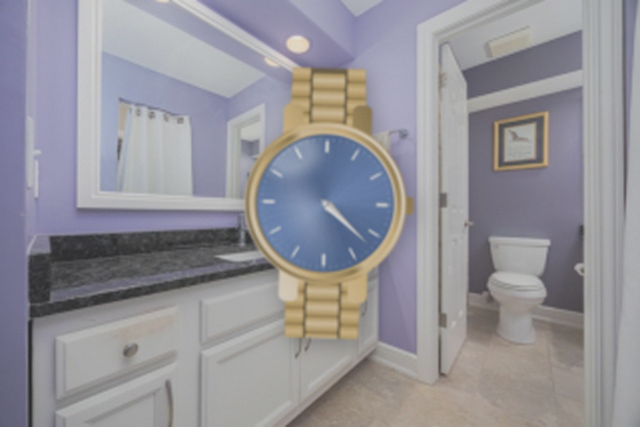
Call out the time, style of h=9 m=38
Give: h=4 m=22
